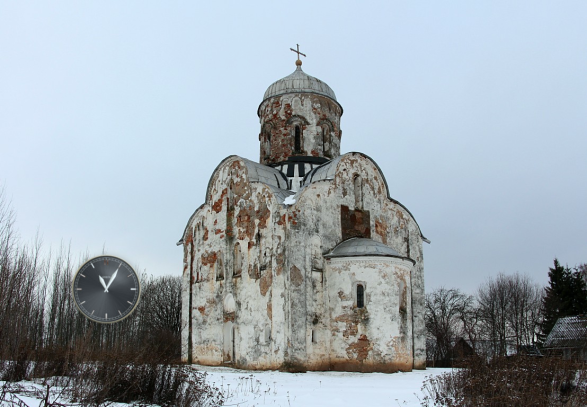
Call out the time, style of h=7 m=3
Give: h=11 m=5
